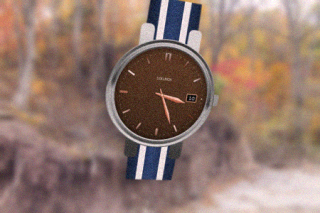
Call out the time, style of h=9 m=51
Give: h=3 m=26
